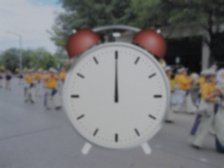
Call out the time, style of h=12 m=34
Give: h=12 m=0
